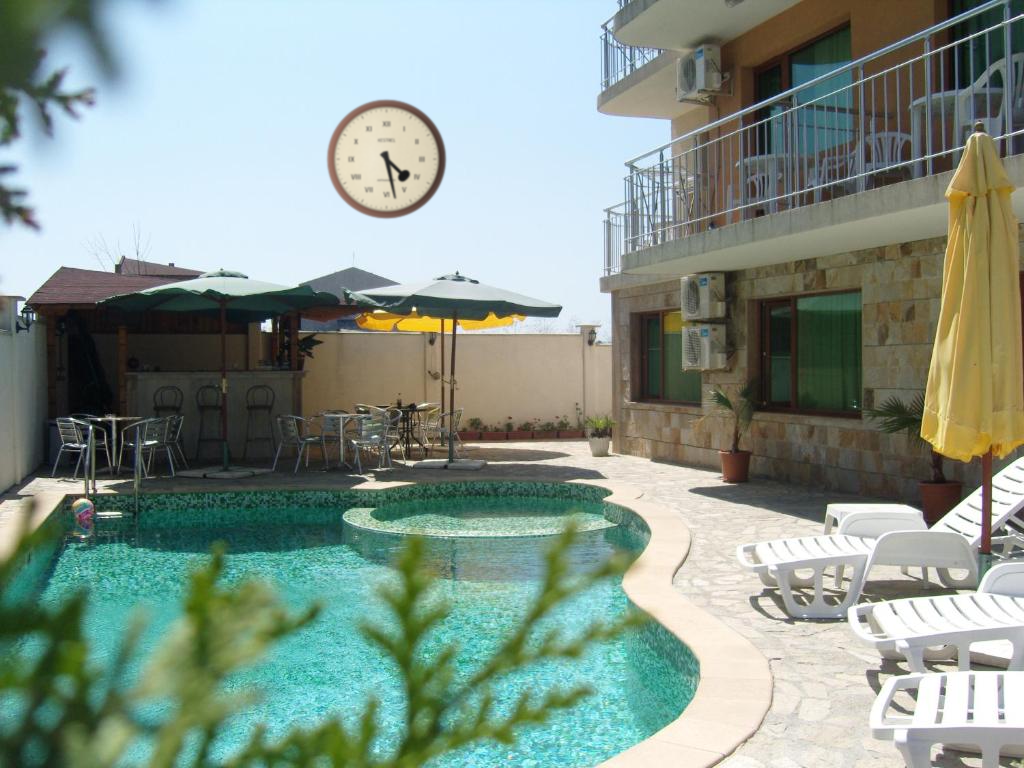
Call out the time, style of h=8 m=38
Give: h=4 m=28
